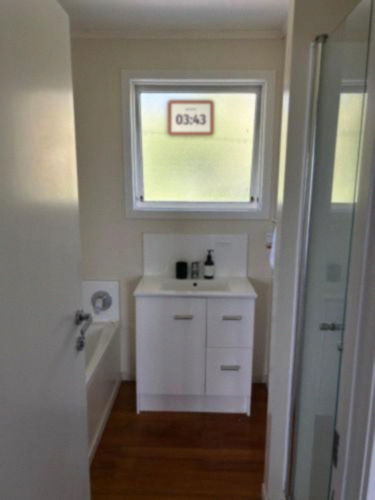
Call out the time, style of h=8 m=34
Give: h=3 m=43
